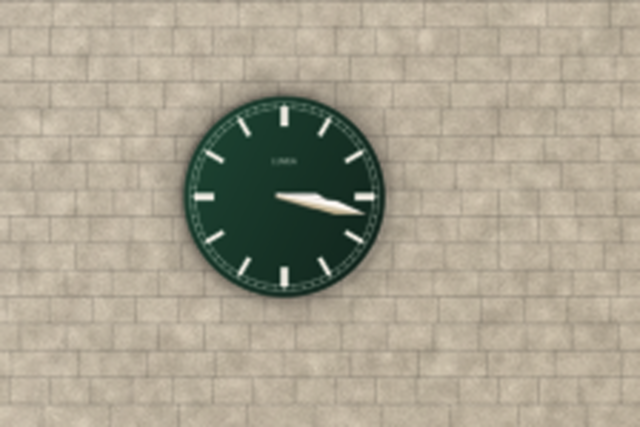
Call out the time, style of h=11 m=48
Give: h=3 m=17
